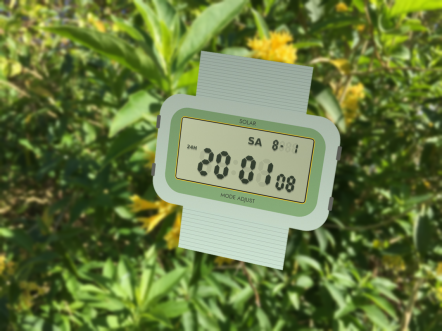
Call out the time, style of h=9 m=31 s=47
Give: h=20 m=1 s=8
